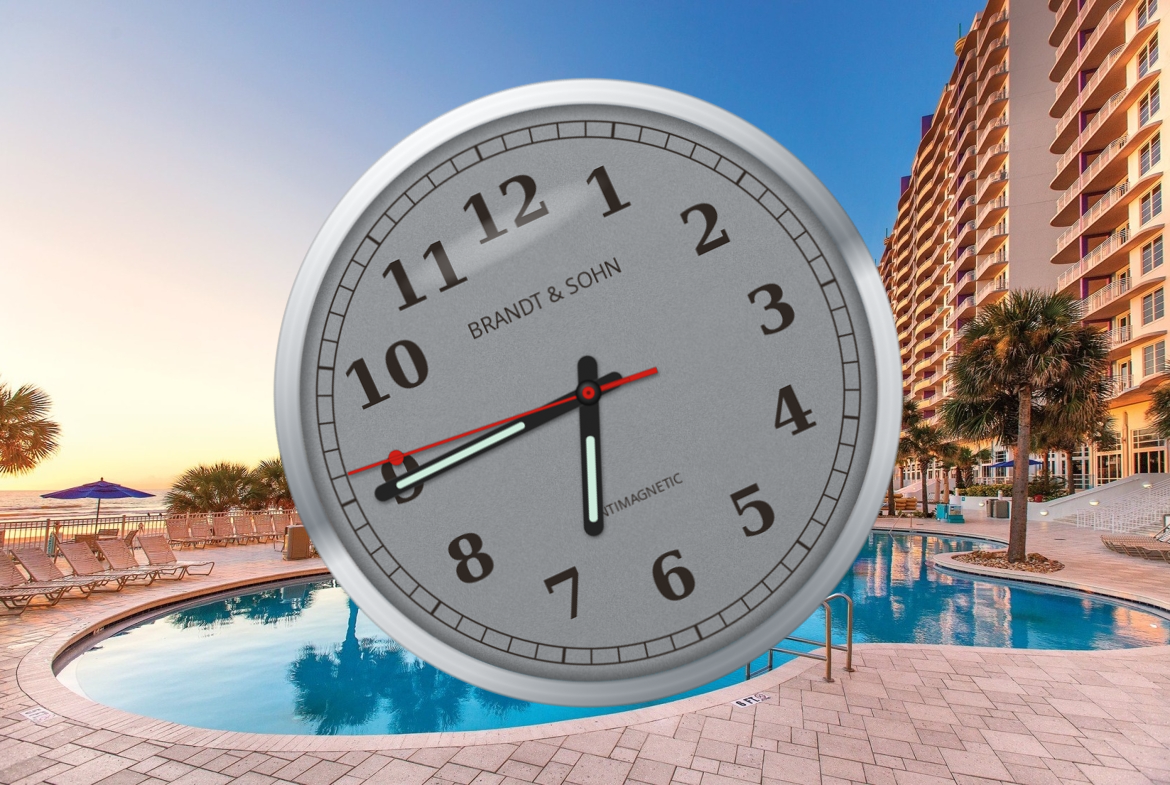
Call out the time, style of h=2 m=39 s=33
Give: h=6 m=44 s=46
